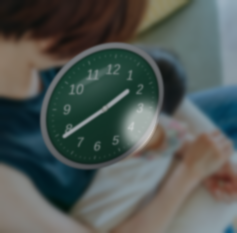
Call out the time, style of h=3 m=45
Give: h=1 m=39
